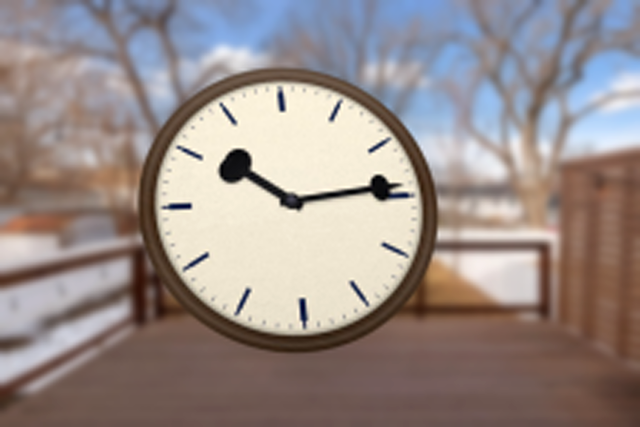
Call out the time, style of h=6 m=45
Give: h=10 m=14
